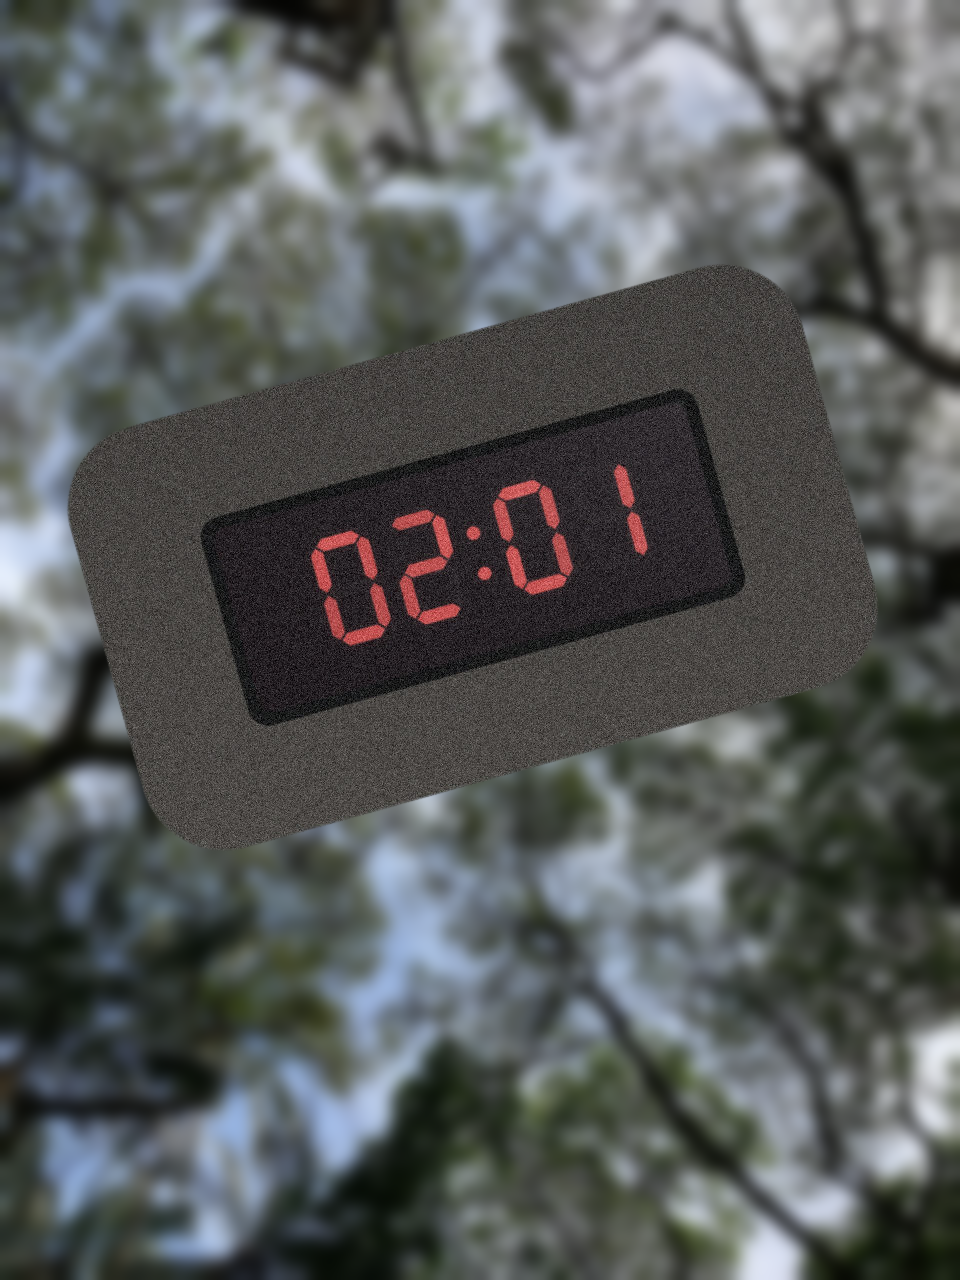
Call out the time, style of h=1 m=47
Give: h=2 m=1
